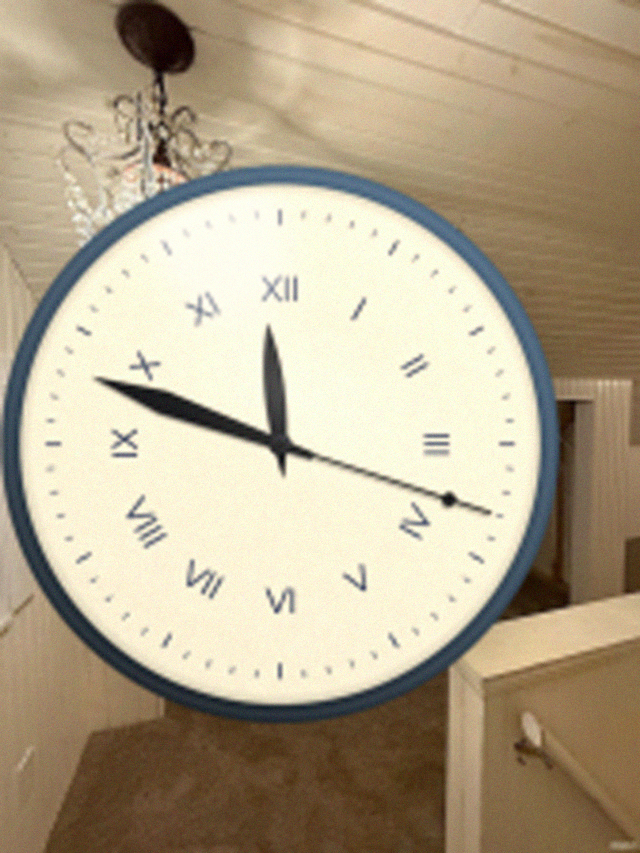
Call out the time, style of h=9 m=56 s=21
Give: h=11 m=48 s=18
